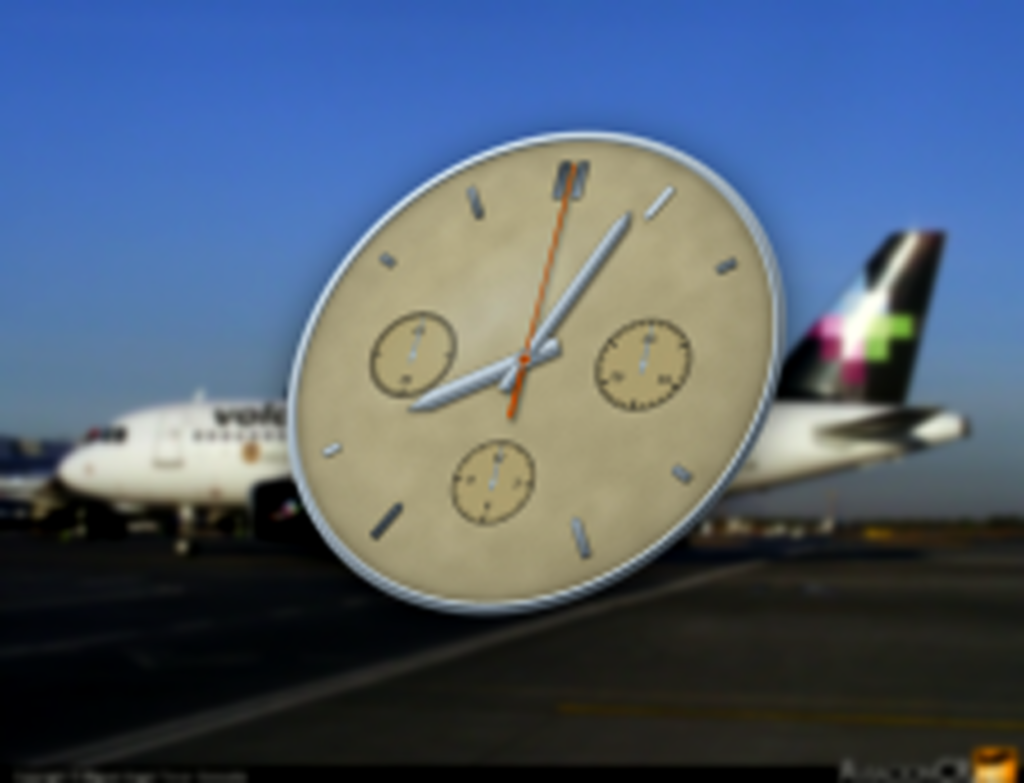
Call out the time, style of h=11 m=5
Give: h=8 m=4
